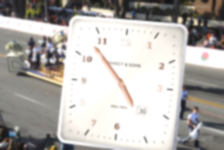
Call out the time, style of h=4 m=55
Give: h=4 m=53
